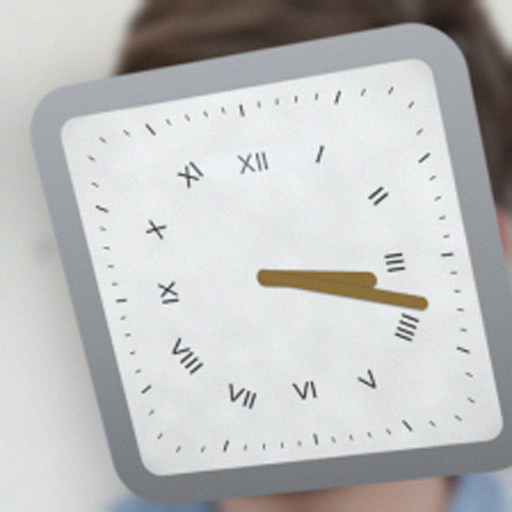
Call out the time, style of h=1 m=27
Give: h=3 m=18
